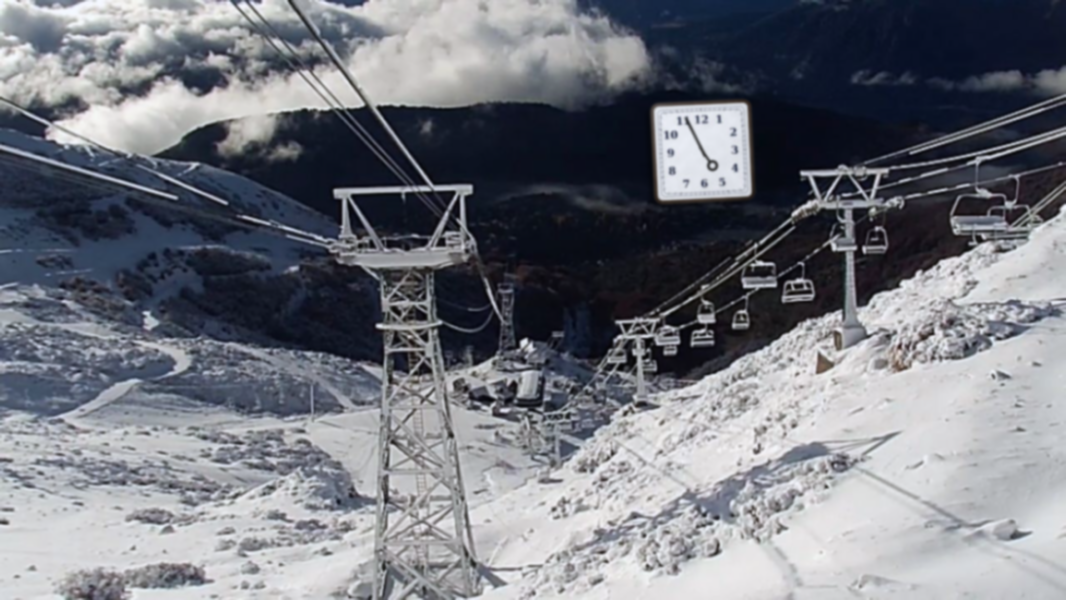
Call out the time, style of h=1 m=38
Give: h=4 m=56
